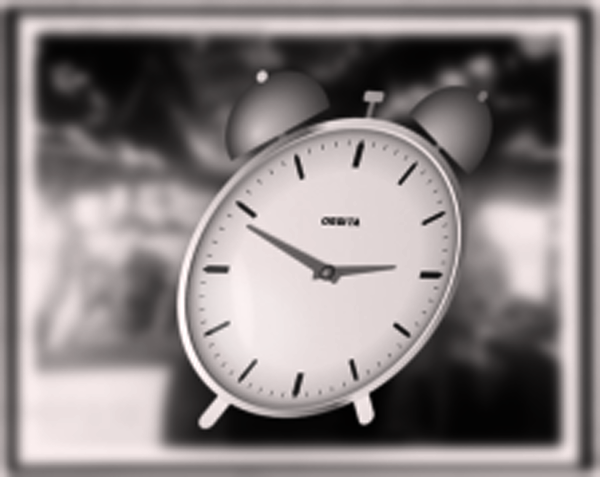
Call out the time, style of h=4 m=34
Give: h=2 m=49
